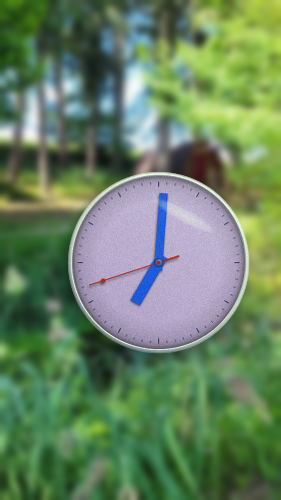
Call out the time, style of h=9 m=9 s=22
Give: h=7 m=0 s=42
